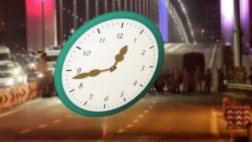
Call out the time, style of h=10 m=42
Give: h=12 m=43
